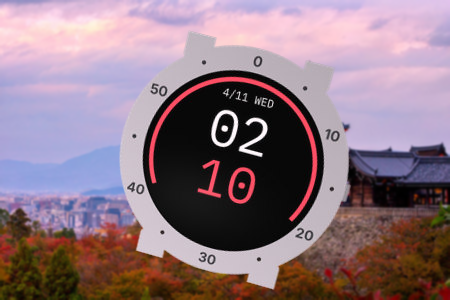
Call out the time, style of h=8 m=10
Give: h=2 m=10
